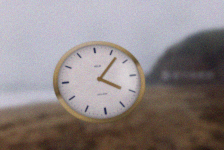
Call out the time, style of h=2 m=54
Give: h=4 m=7
